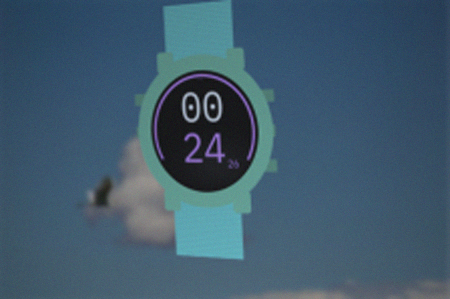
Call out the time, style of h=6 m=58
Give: h=0 m=24
